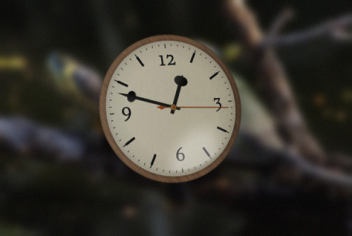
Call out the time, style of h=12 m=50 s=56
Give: h=12 m=48 s=16
